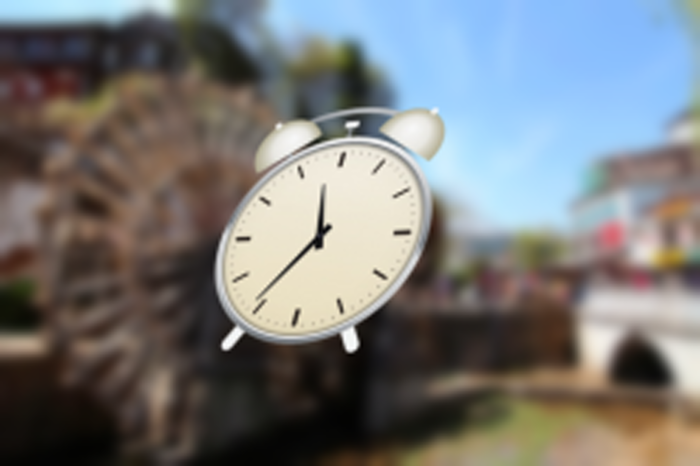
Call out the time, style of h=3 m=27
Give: h=11 m=36
